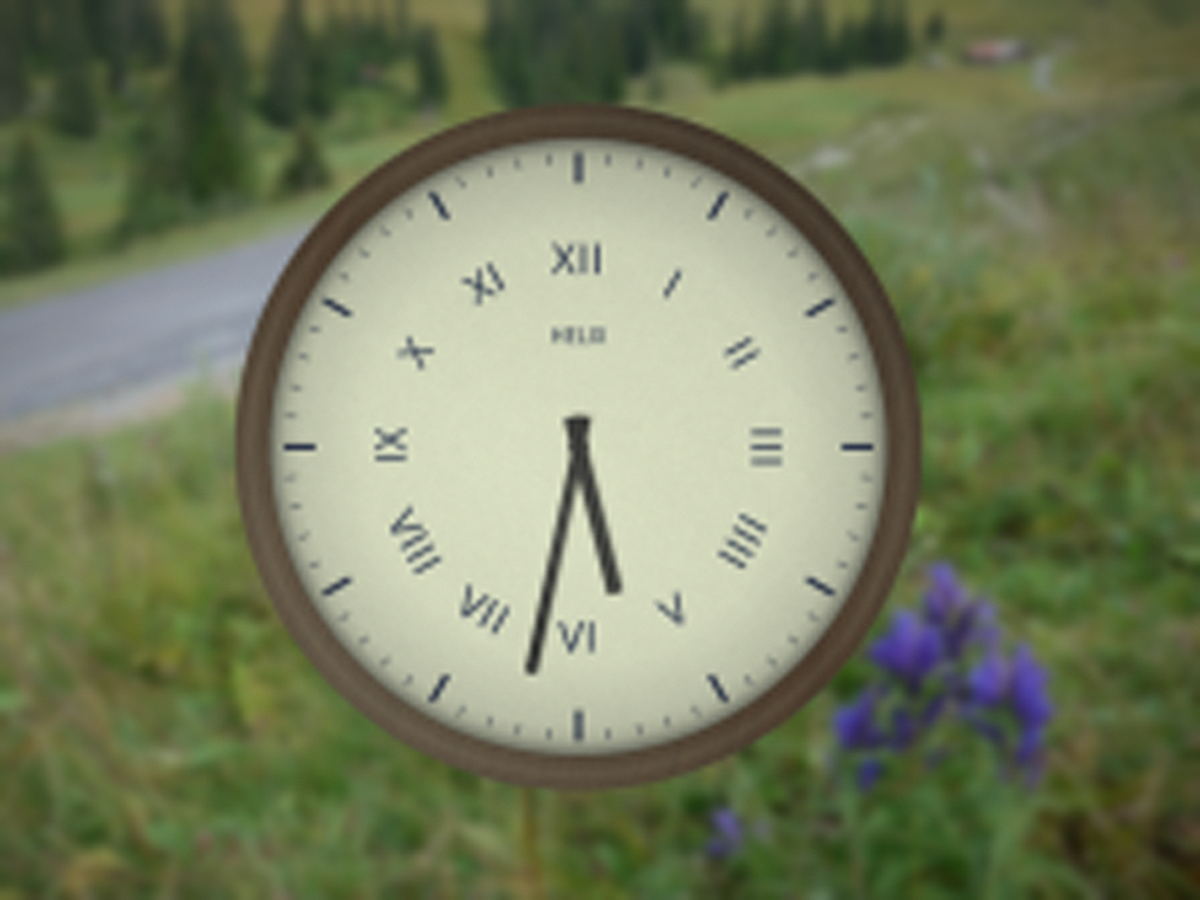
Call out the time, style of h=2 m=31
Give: h=5 m=32
